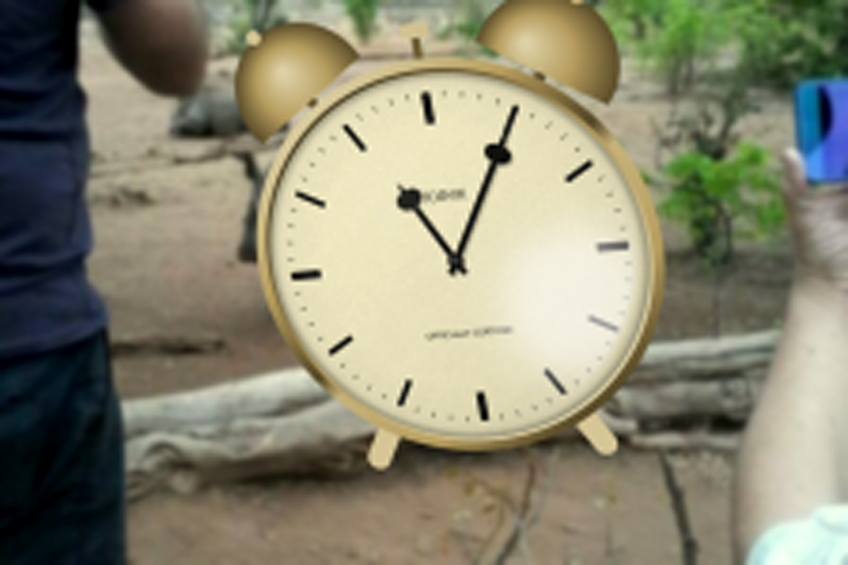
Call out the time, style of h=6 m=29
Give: h=11 m=5
